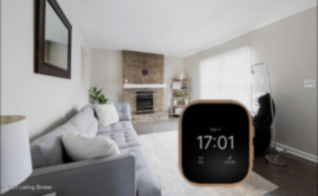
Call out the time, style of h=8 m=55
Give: h=17 m=1
